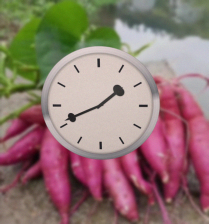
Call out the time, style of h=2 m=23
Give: h=1 m=41
